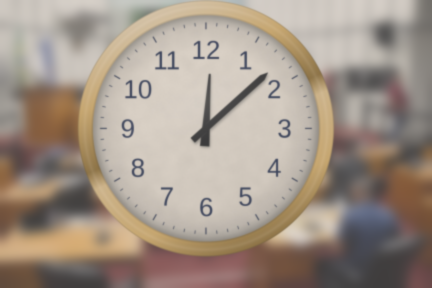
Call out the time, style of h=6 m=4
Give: h=12 m=8
